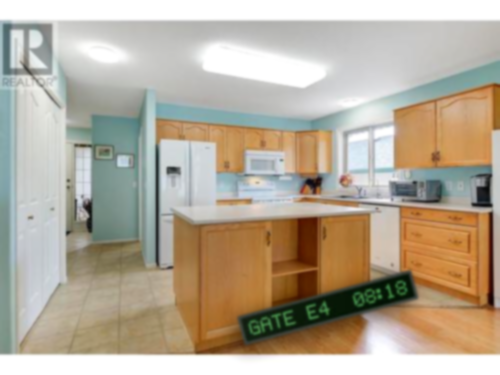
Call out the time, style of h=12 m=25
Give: h=8 m=18
